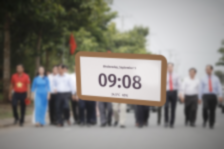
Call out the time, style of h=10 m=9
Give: h=9 m=8
